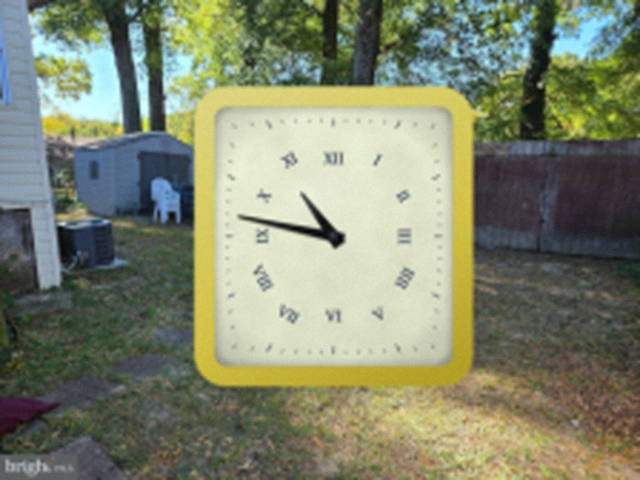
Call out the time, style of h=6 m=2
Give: h=10 m=47
